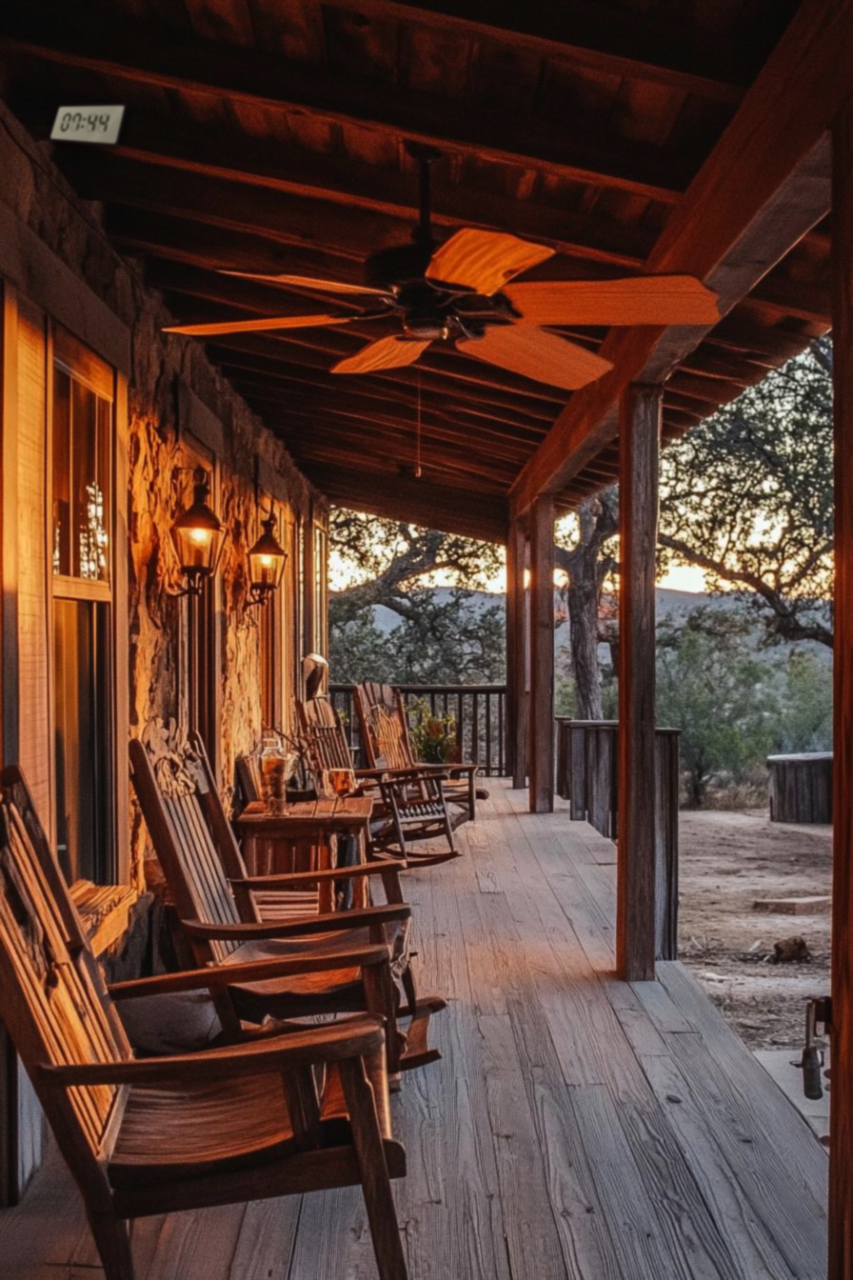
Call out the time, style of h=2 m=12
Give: h=7 m=44
